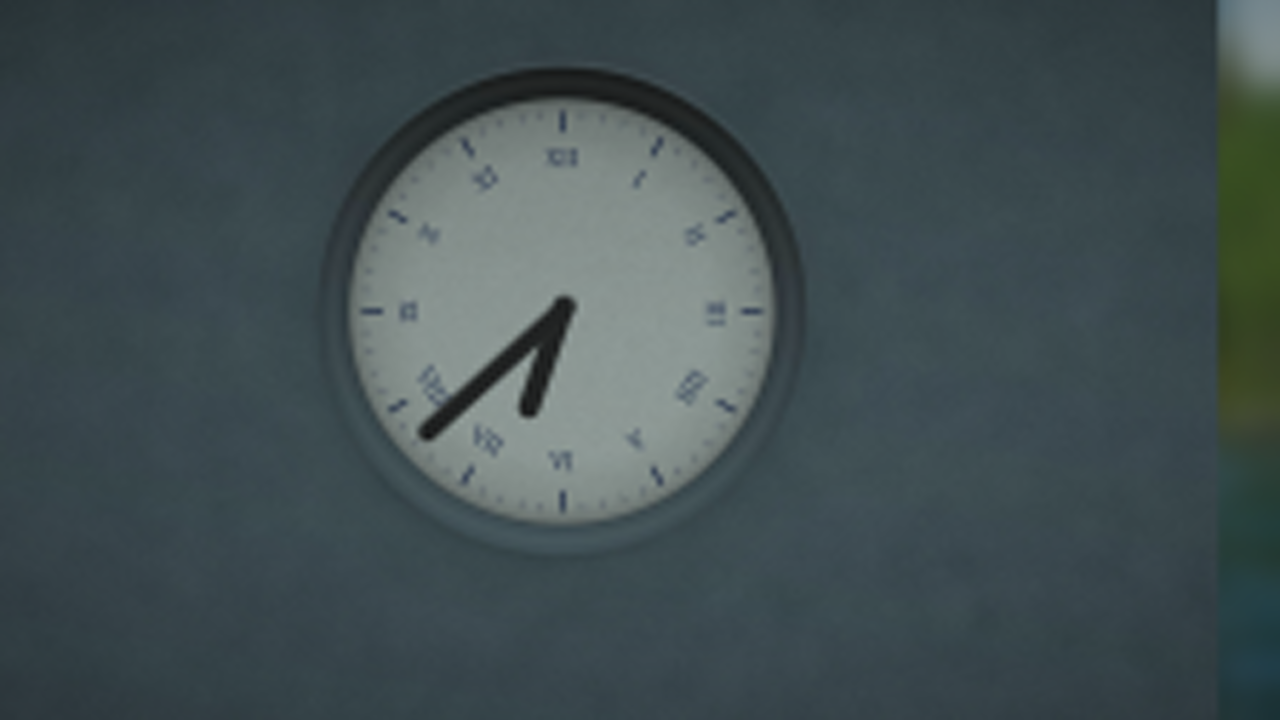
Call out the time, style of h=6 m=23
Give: h=6 m=38
